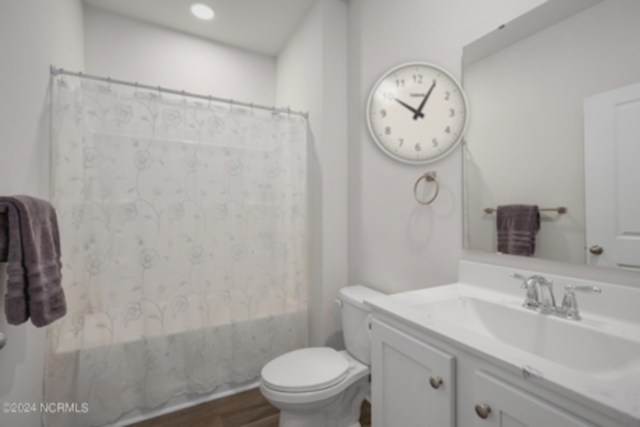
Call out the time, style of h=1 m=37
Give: h=10 m=5
